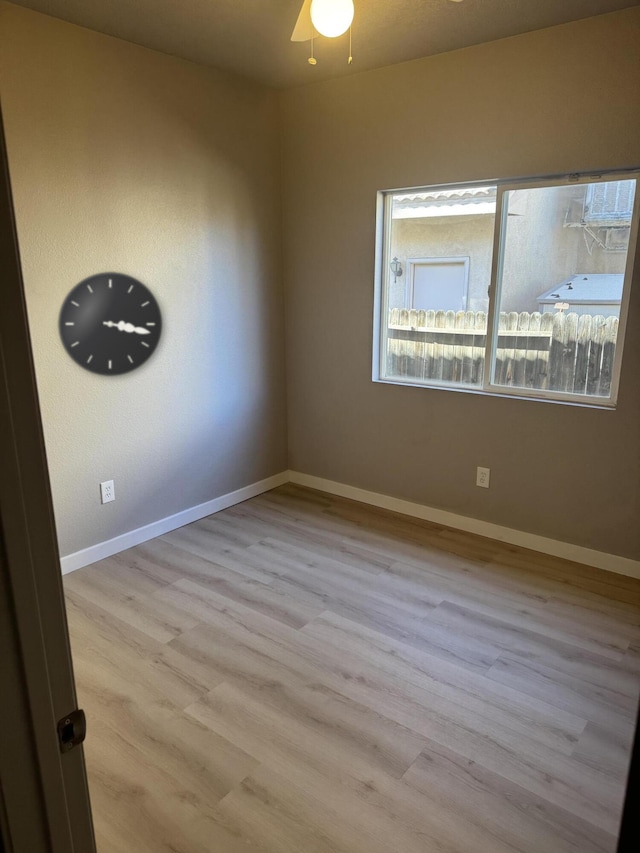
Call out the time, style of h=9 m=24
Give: h=3 m=17
